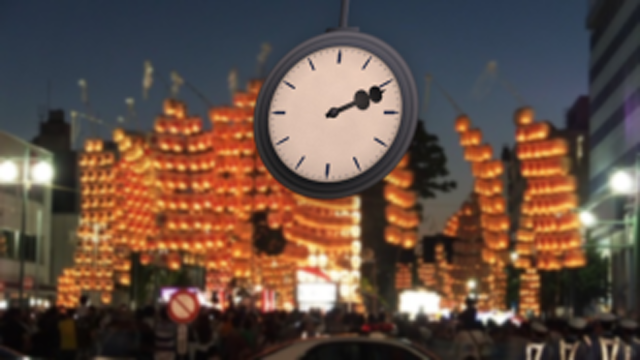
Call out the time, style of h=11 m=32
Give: h=2 m=11
